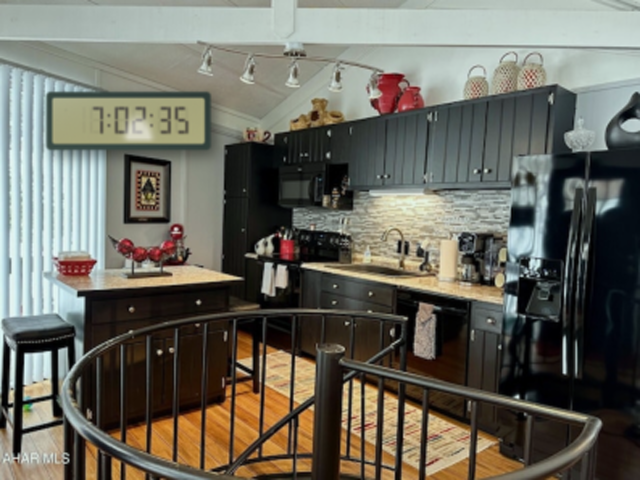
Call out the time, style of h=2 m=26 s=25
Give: h=7 m=2 s=35
